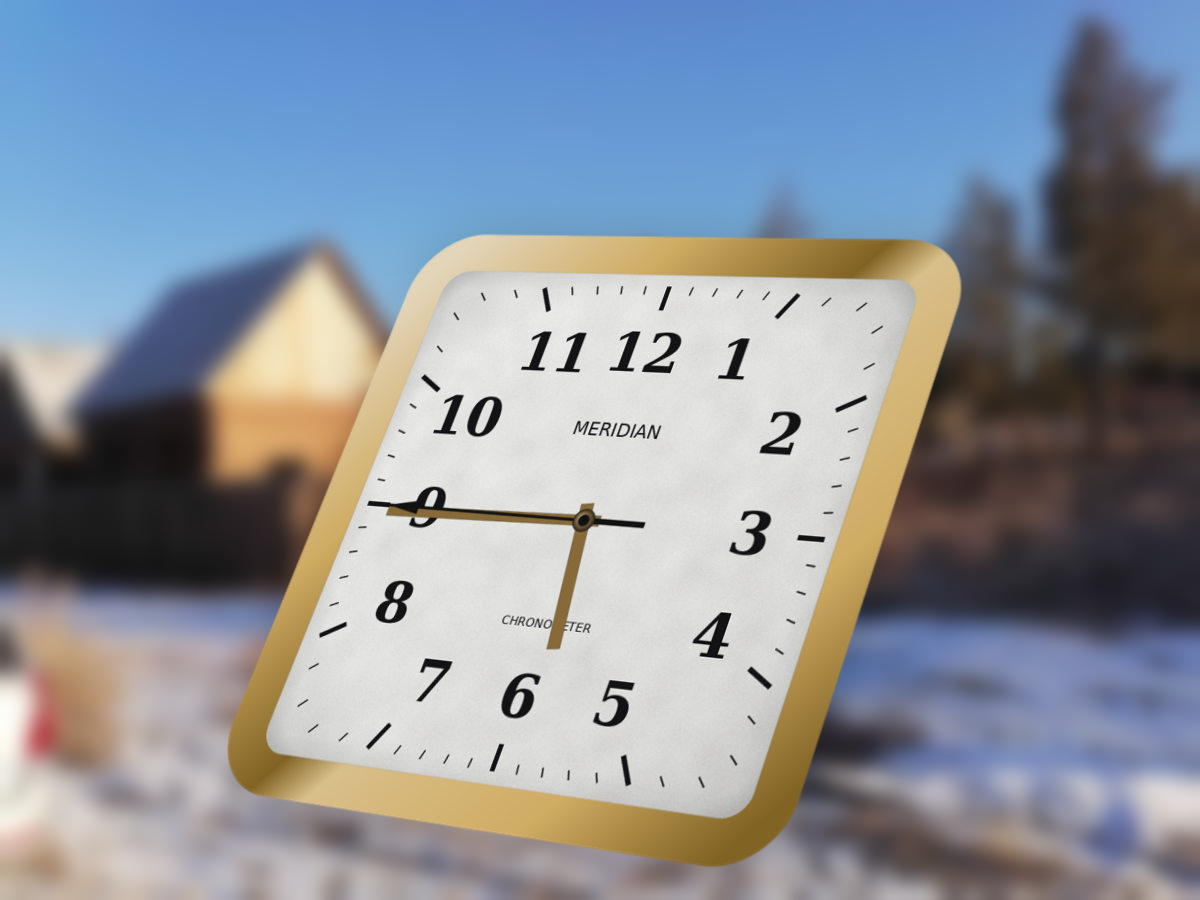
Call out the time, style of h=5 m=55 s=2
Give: h=5 m=44 s=45
